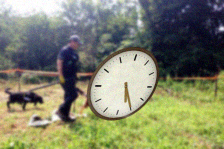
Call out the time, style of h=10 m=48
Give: h=5 m=25
